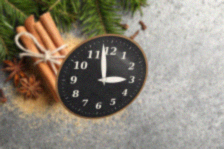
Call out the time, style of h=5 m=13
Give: h=2 m=58
